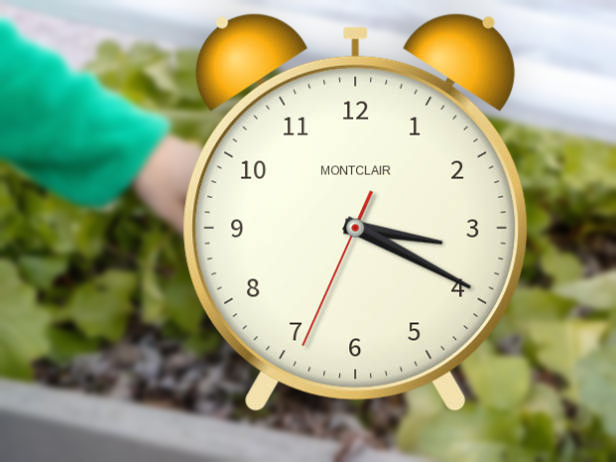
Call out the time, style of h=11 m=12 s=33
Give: h=3 m=19 s=34
